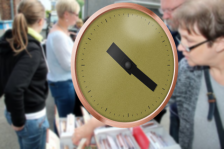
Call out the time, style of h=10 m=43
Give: h=10 m=21
